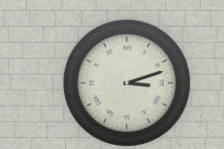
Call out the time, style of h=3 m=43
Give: h=3 m=12
